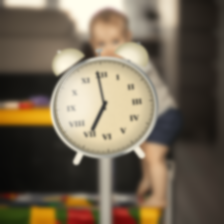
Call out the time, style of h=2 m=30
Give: h=6 m=59
